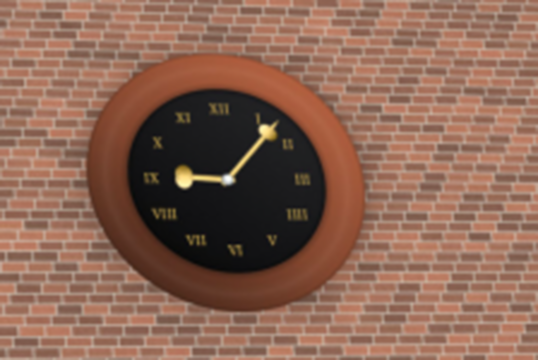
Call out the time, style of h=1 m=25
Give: h=9 m=7
